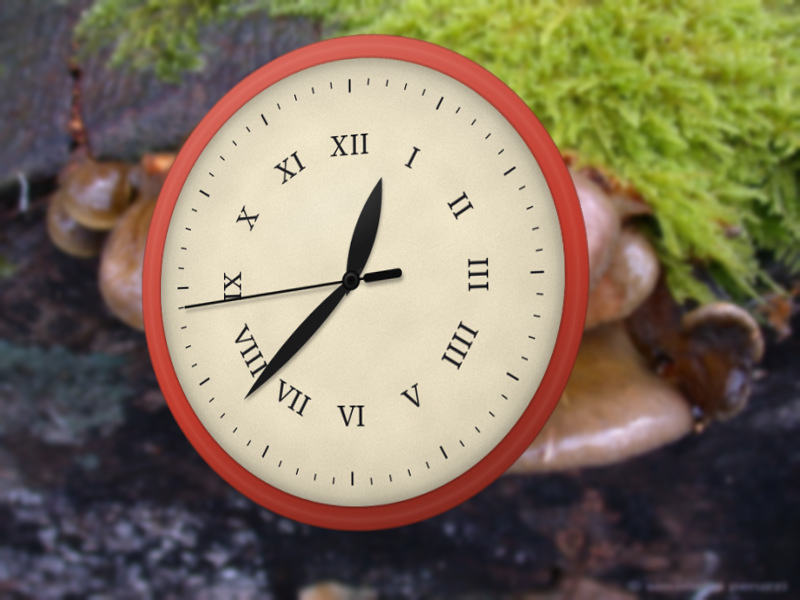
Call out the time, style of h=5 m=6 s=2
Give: h=12 m=37 s=44
